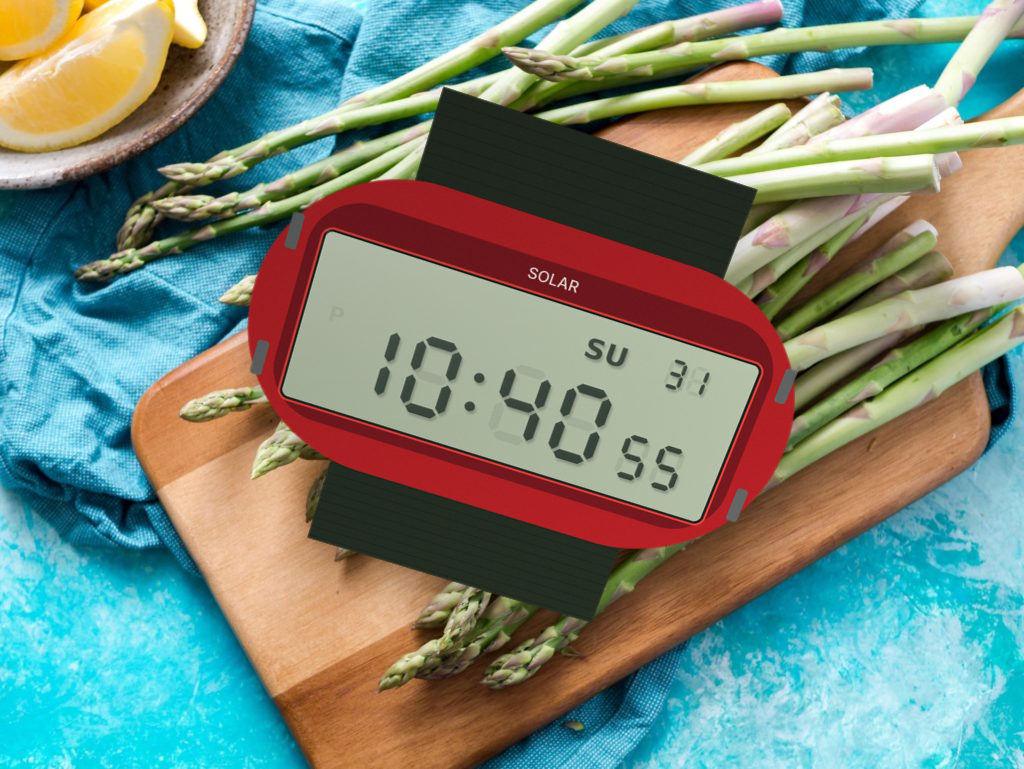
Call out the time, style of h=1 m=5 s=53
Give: h=10 m=40 s=55
